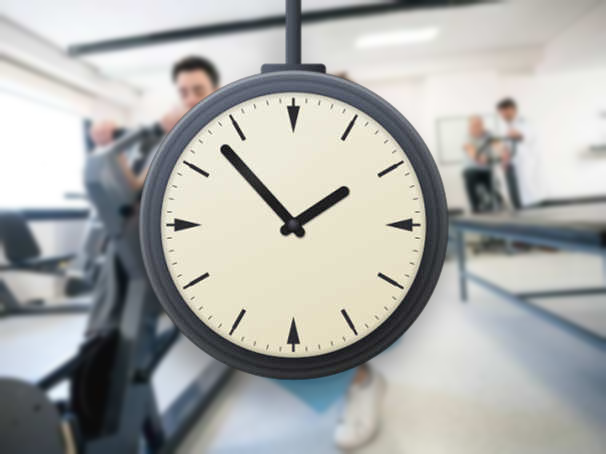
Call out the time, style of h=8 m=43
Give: h=1 m=53
